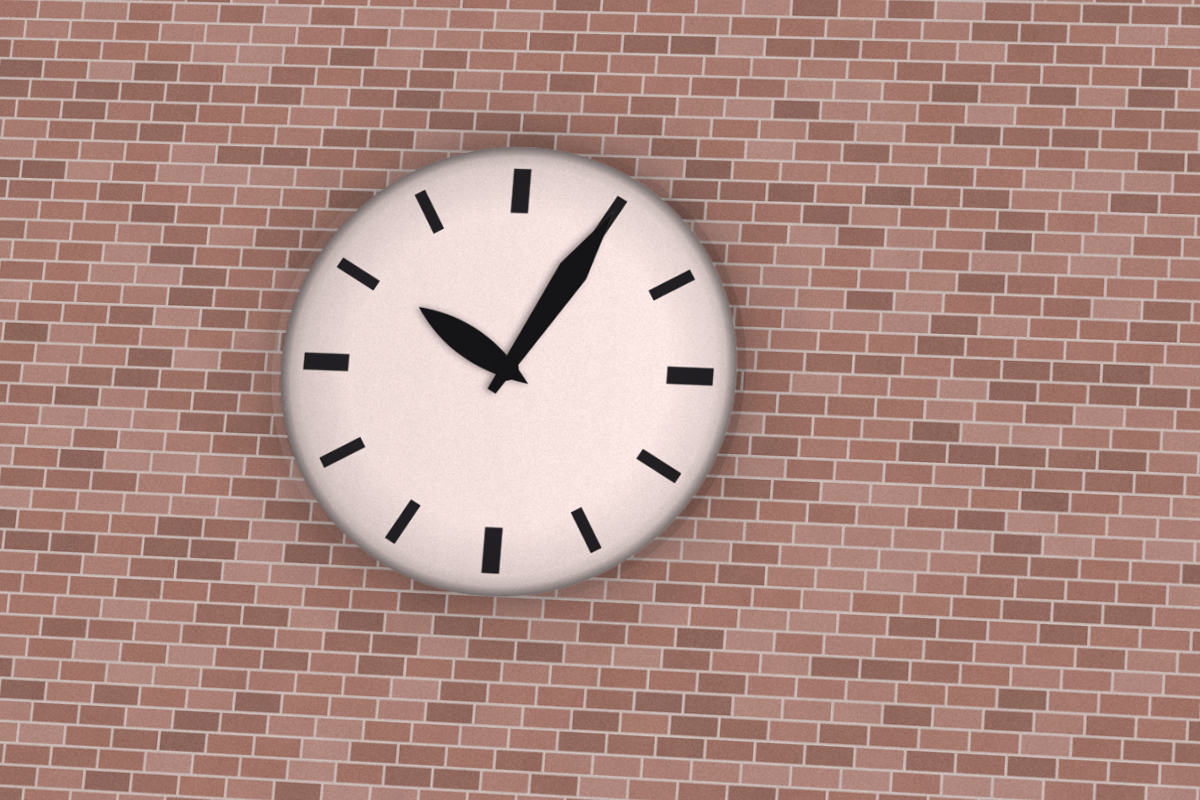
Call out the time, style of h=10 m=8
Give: h=10 m=5
